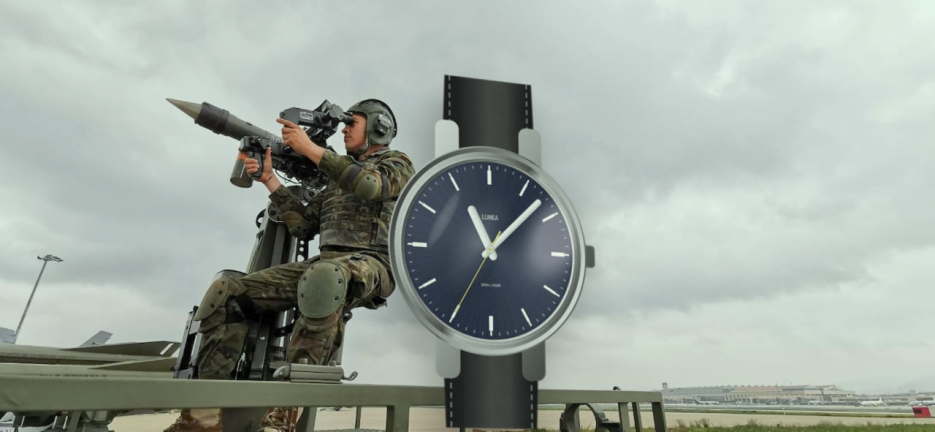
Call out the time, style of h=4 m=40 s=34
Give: h=11 m=7 s=35
